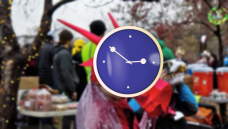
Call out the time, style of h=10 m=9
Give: h=2 m=51
